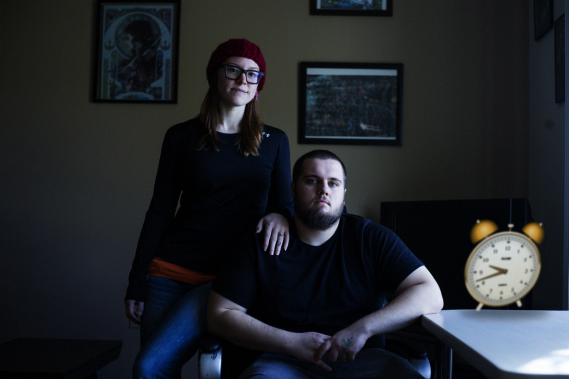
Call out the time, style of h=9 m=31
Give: h=9 m=42
